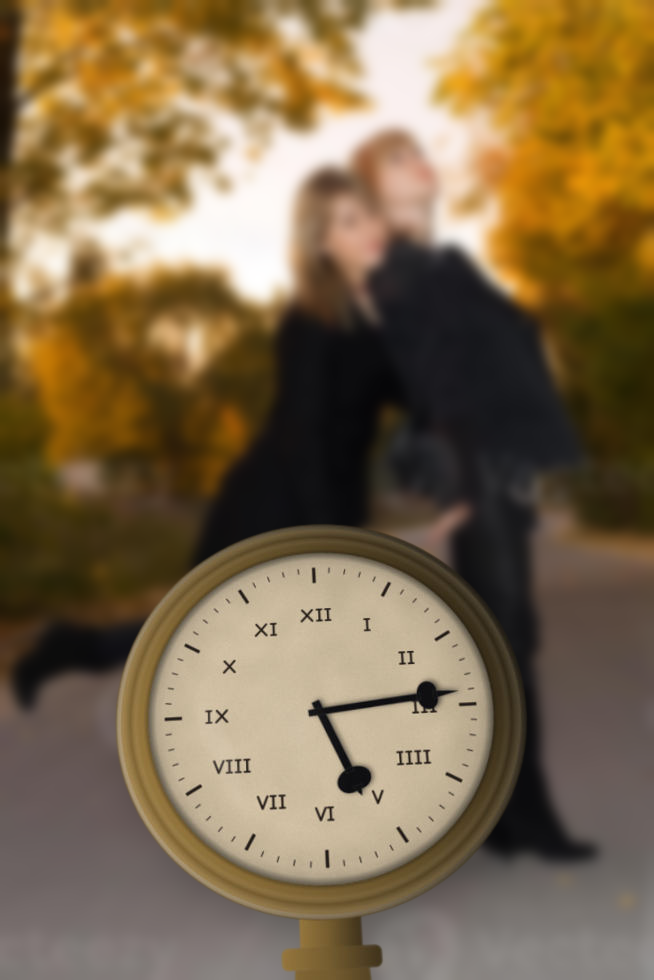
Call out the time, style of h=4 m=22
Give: h=5 m=14
